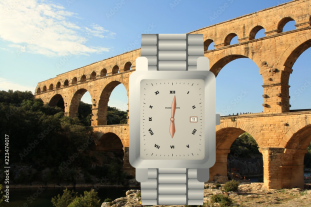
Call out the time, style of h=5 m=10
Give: h=6 m=1
